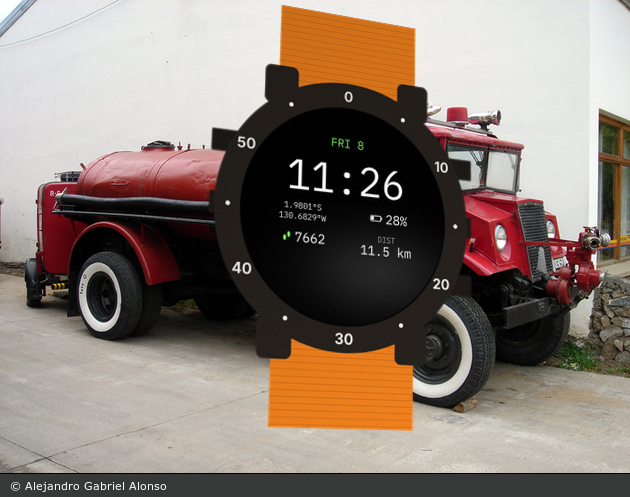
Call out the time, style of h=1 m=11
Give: h=11 m=26
